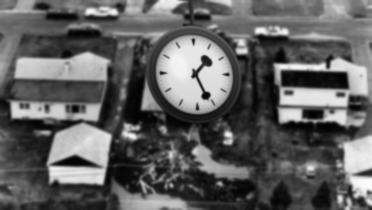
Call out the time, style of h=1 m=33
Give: h=1 m=26
